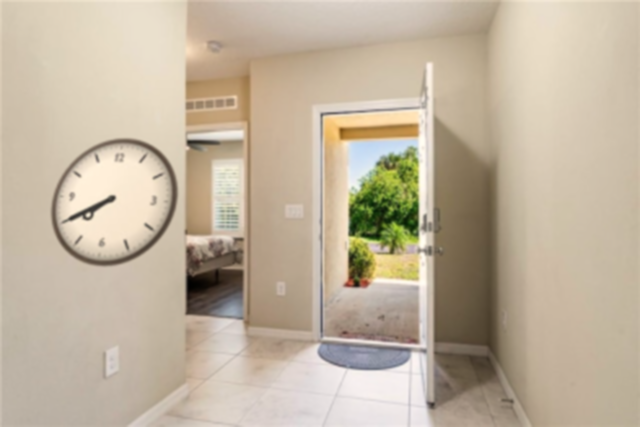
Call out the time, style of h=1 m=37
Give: h=7 m=40
